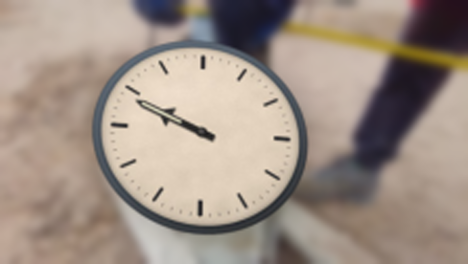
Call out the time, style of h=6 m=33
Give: h=9 m=49
